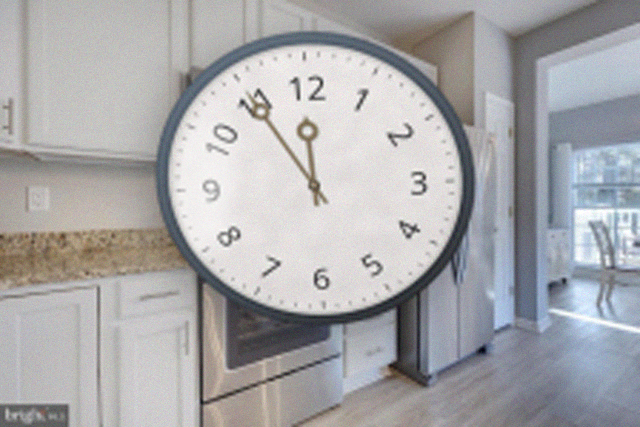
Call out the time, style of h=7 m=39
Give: h=11 m=55
